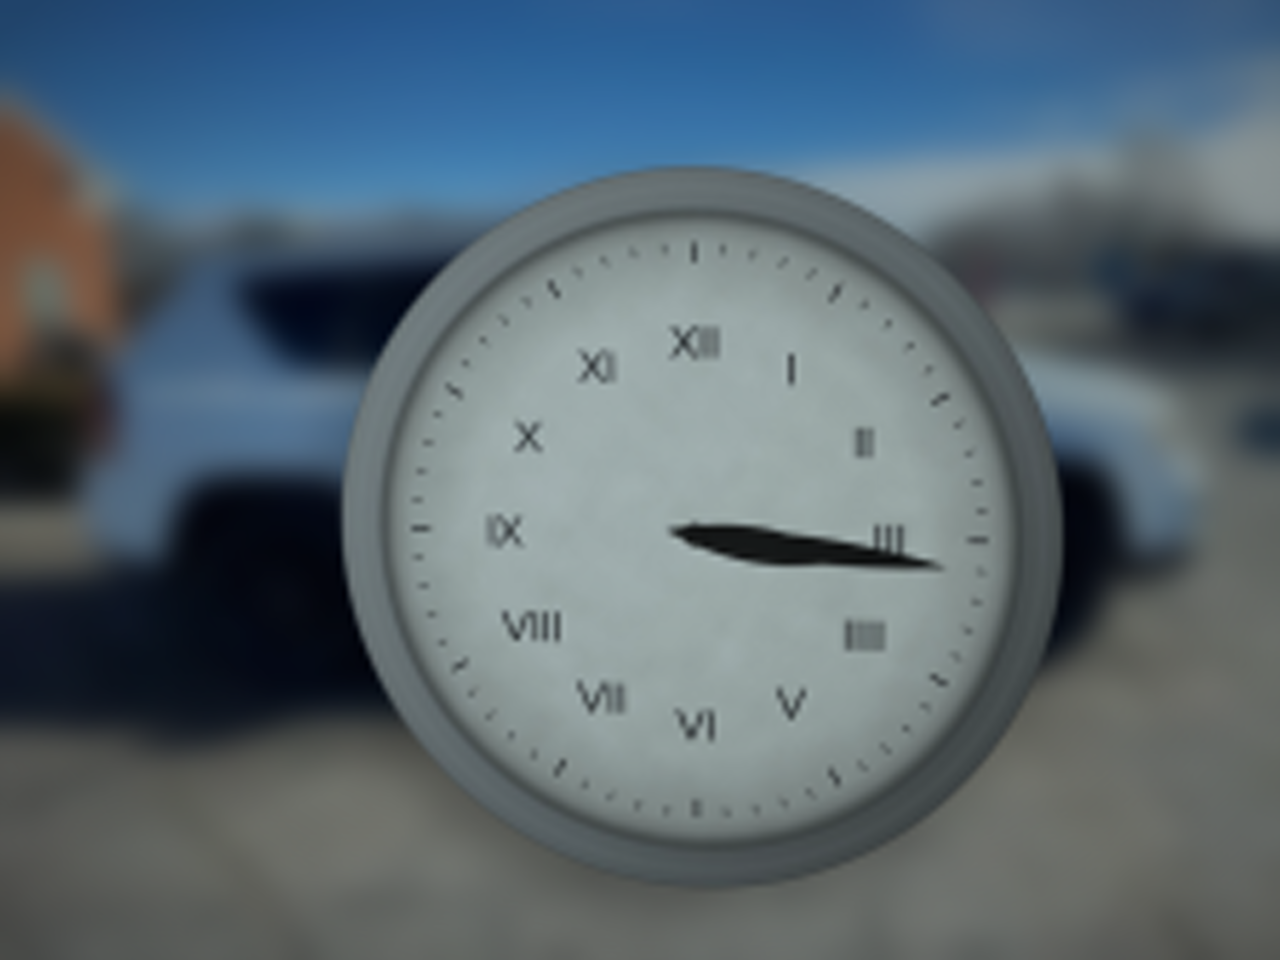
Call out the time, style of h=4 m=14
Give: h=3 m=16
